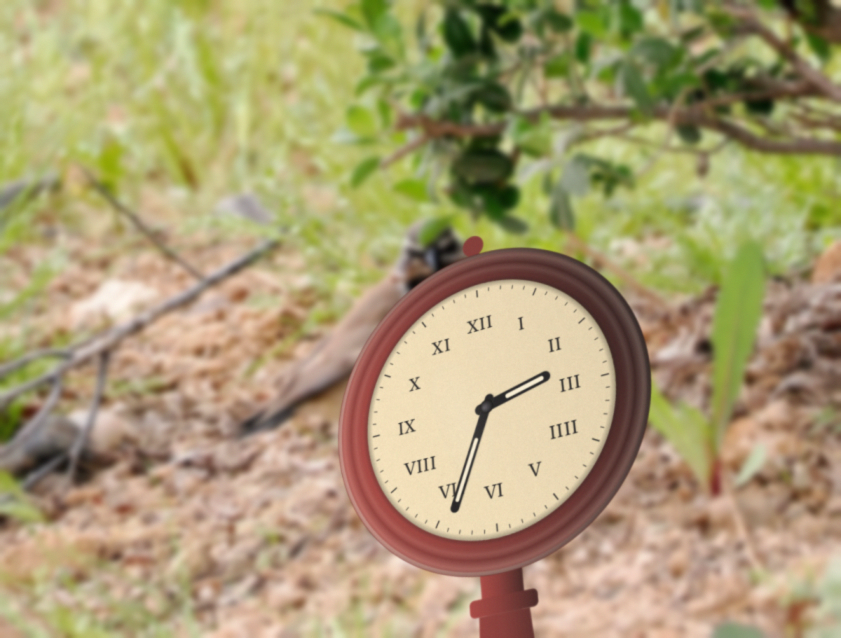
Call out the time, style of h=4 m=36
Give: h=2 m=34
